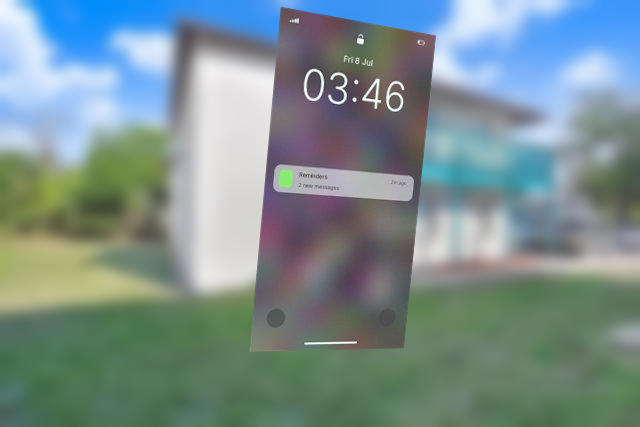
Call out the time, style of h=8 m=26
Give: h=3 m=46
